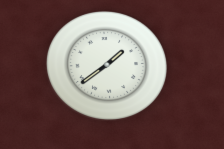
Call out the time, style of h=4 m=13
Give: h=1 m=39
